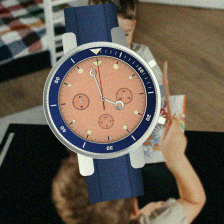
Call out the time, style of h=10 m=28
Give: h=3 m=58
